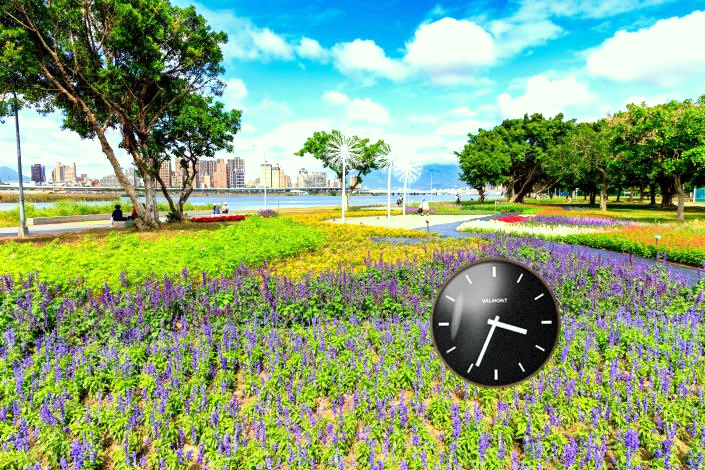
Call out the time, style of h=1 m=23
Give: h=3 m=34
